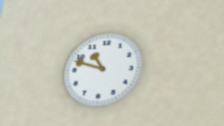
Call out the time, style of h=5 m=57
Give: h=10 m=48
